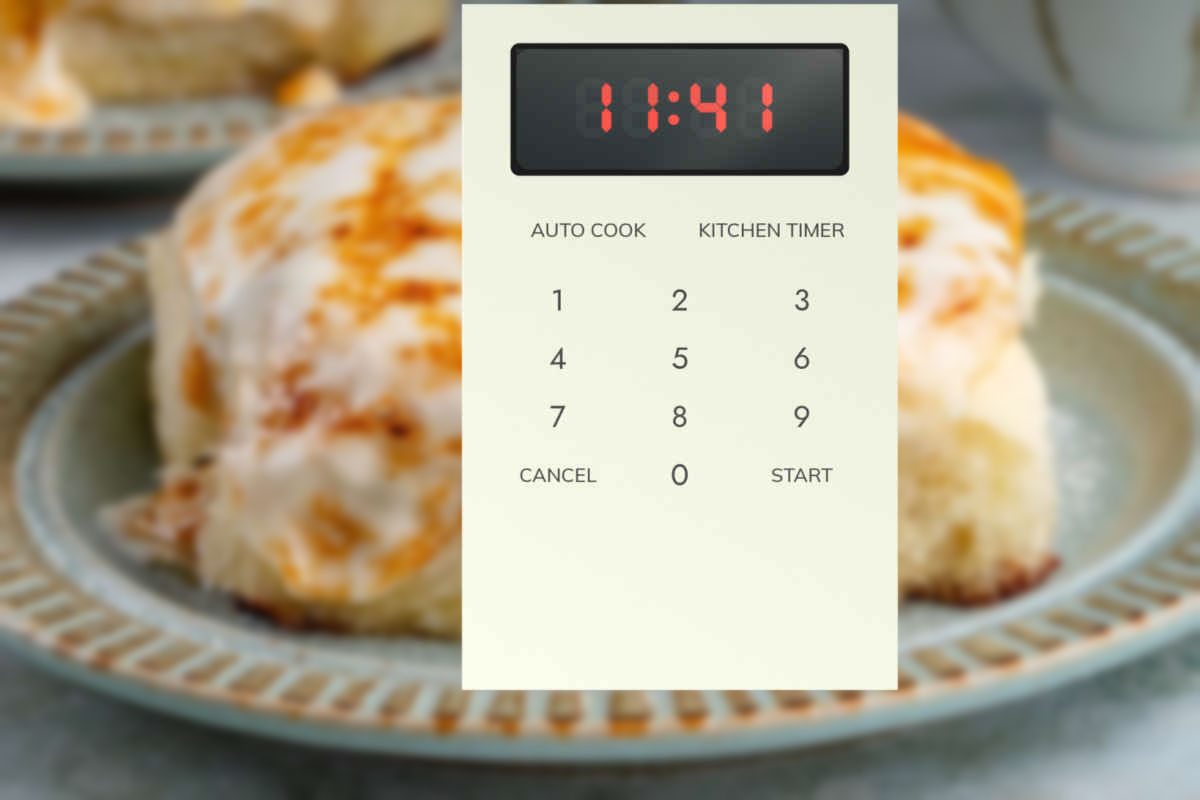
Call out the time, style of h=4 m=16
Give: h=11 m=41
